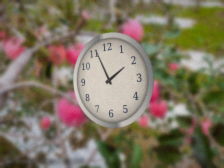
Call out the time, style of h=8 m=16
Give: h=1 m=56
